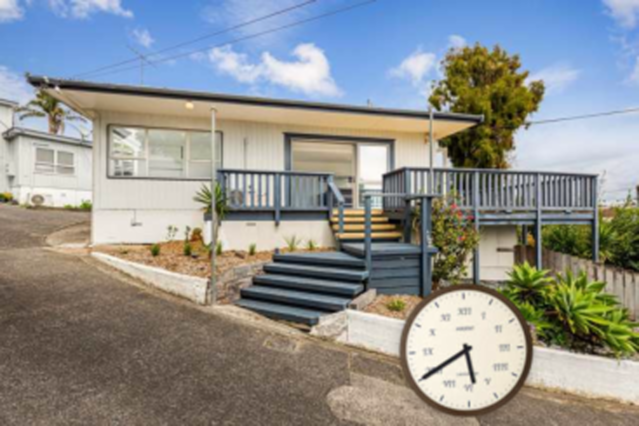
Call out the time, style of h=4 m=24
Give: h=5 m=40
